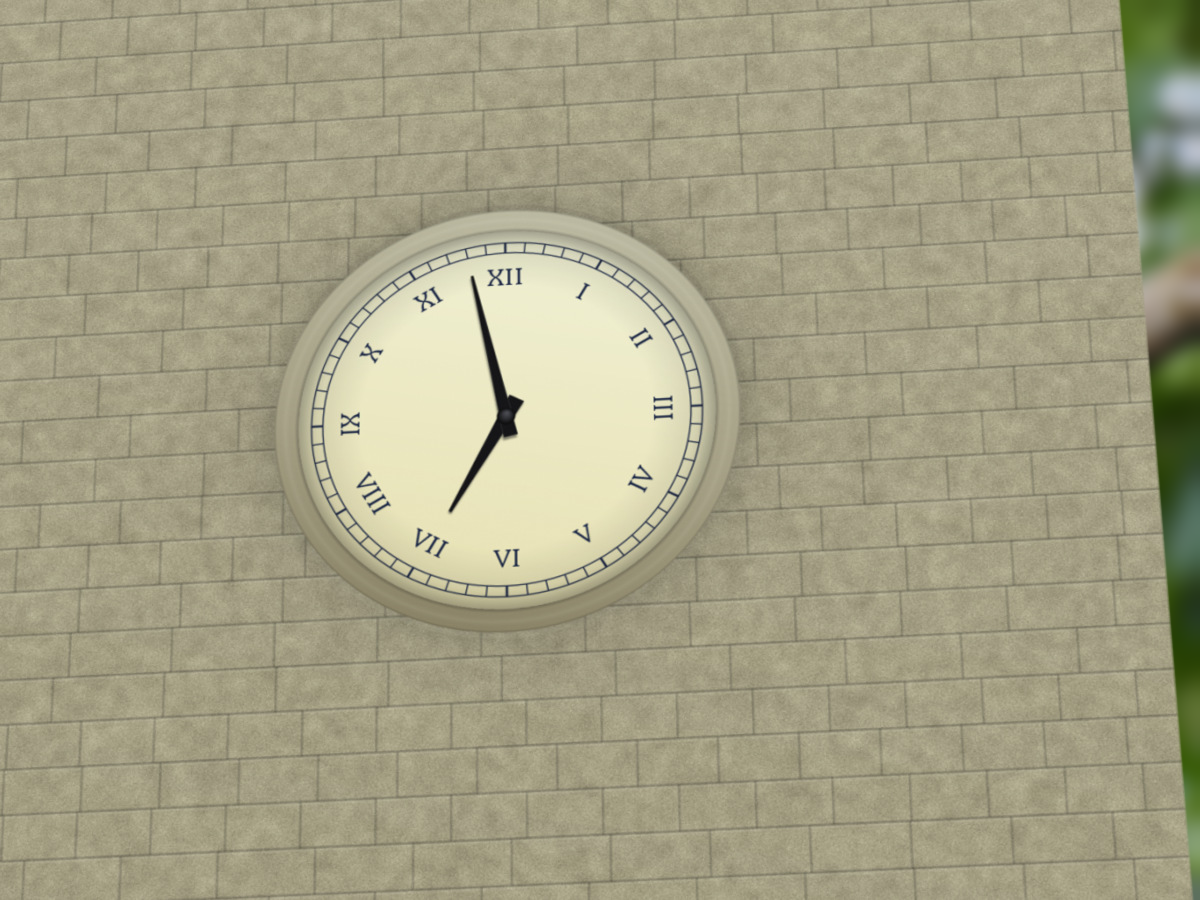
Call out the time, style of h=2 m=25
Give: h=6 m=58
